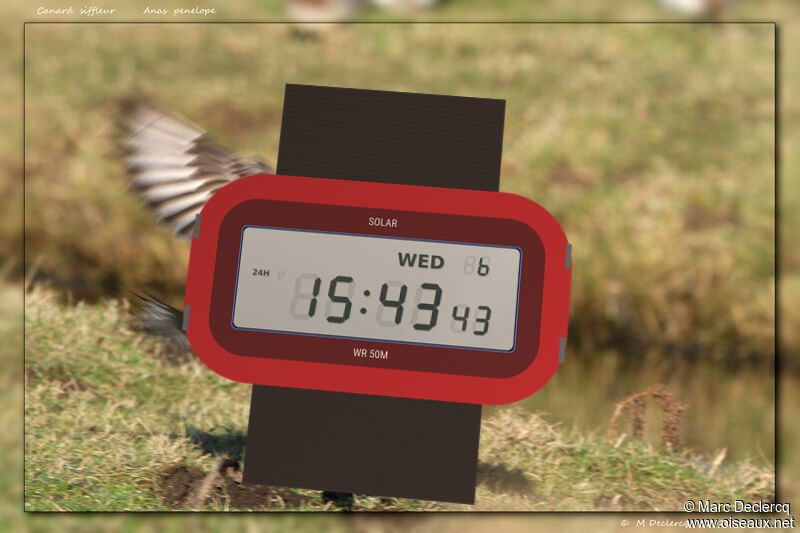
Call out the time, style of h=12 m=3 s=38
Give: h=15 m=43 s=43
